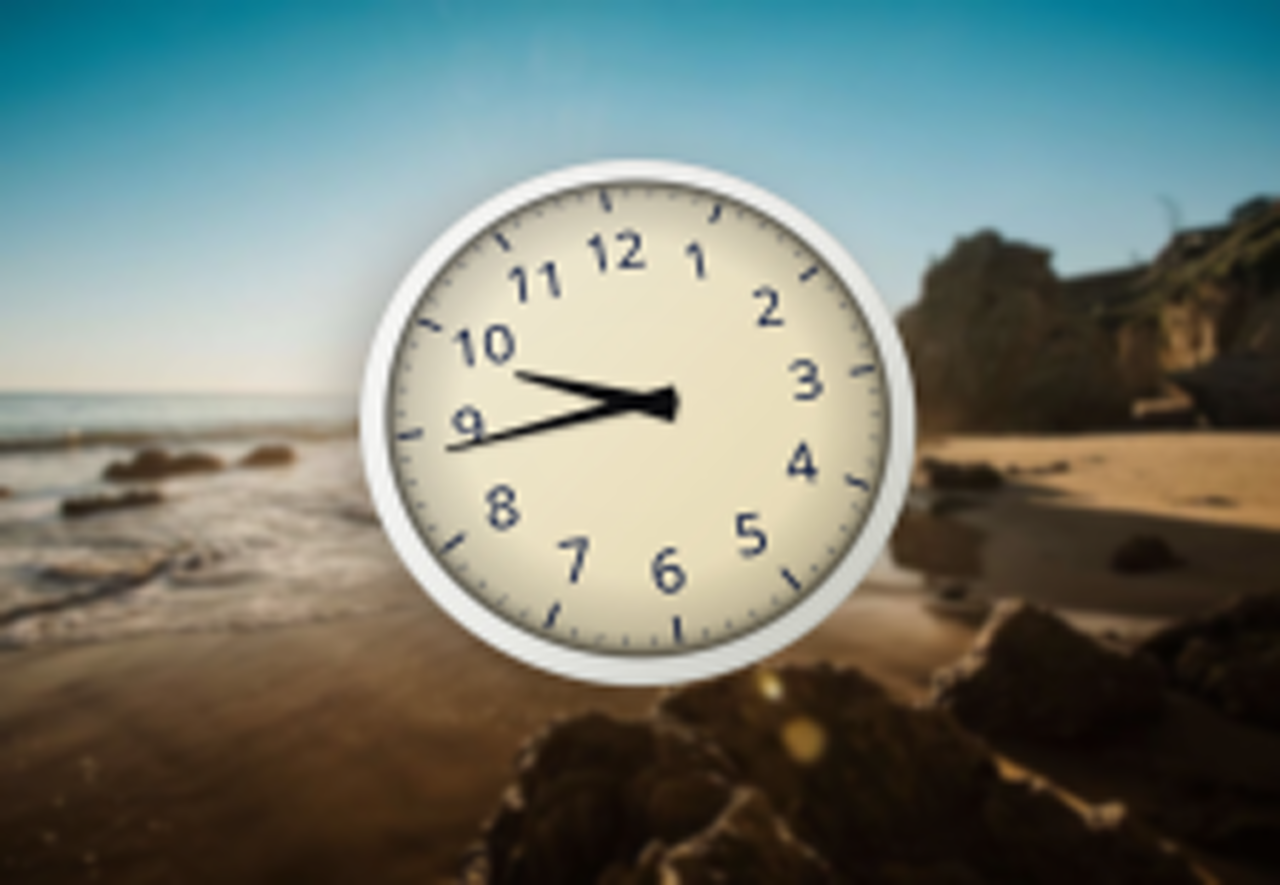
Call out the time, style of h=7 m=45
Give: h=9 m=44
